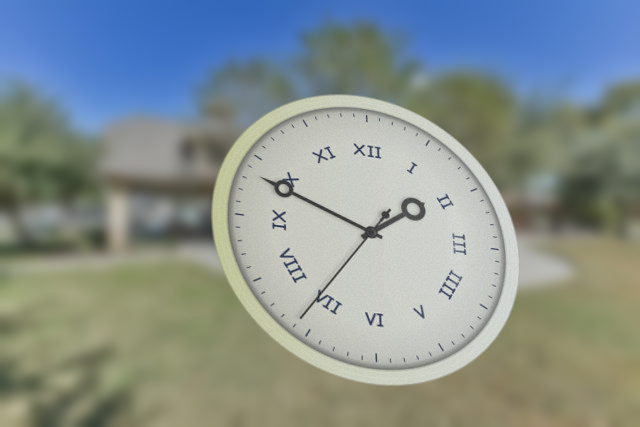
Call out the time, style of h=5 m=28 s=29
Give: h=1 m=48 s=36
